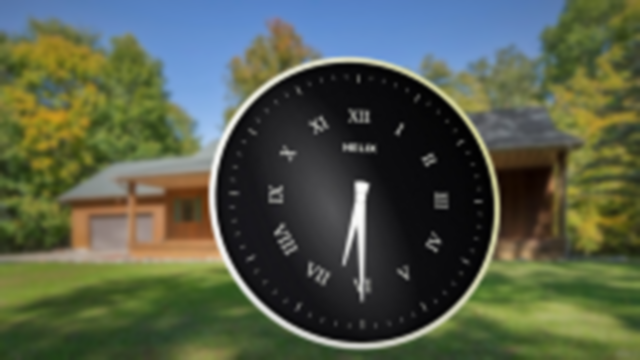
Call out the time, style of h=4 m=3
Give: h=6 m=30
